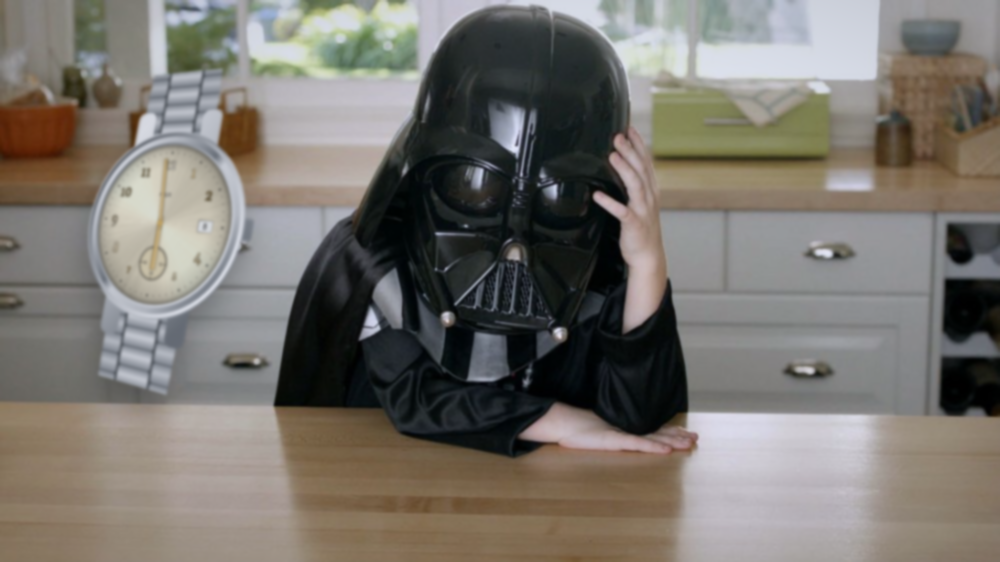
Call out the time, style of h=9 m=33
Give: h=5 m=59
